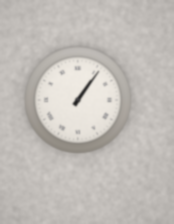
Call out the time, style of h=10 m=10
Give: h=1 m=6
